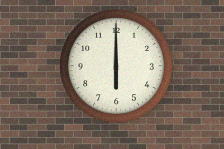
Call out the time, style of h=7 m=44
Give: h=6 m=0
